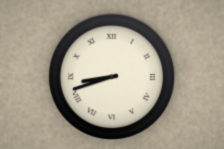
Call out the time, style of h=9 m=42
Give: h=8 m=42
